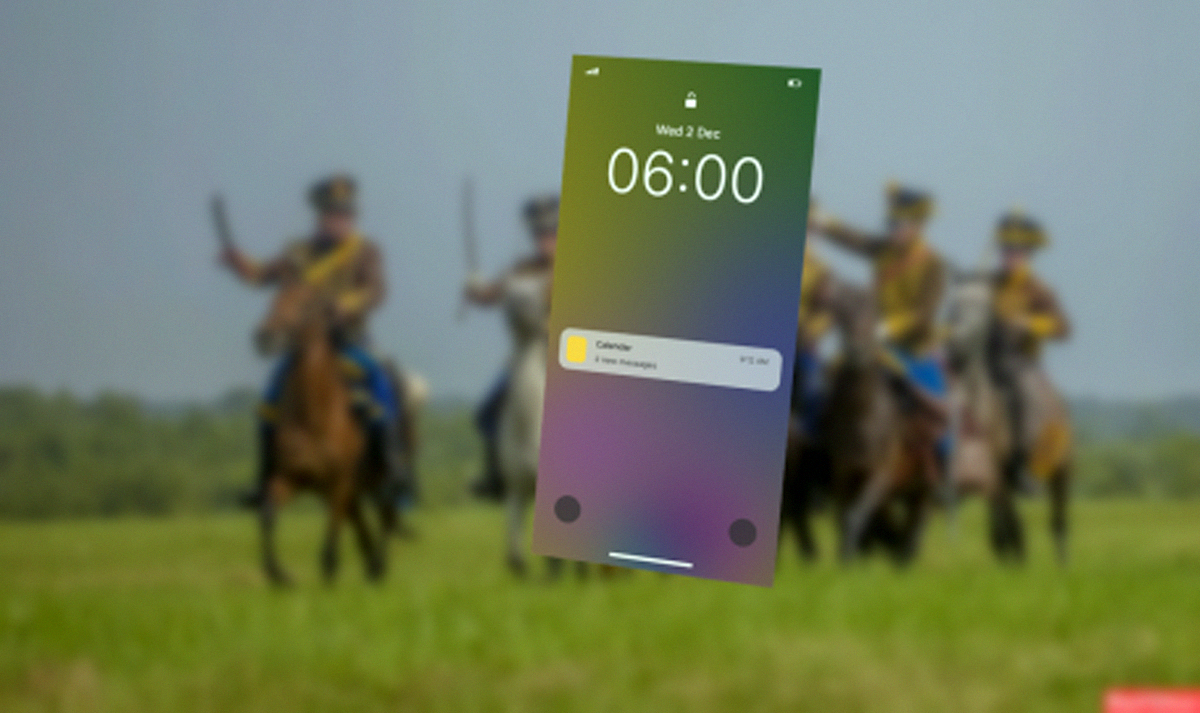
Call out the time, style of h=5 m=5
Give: h=6 m=0
